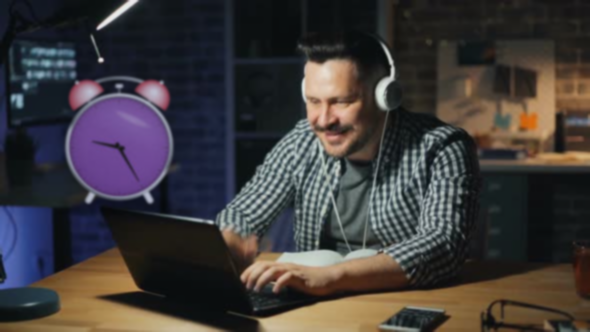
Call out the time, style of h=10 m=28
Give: h=9 m=25
